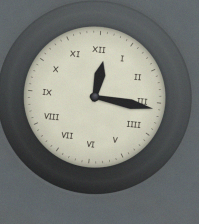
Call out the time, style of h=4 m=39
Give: h=12 m=16
